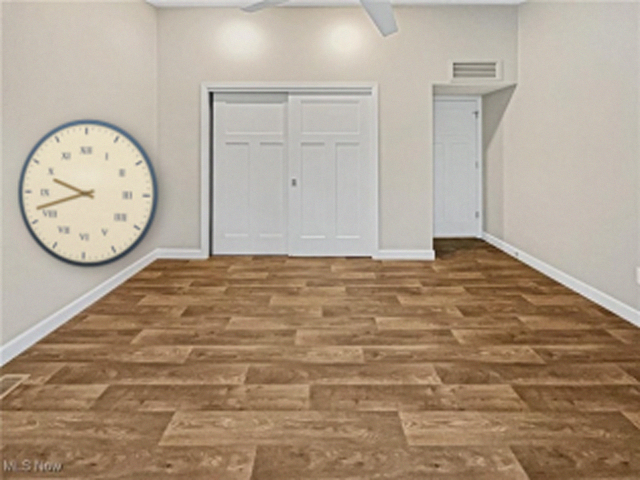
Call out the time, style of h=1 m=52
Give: h=9 m=42
